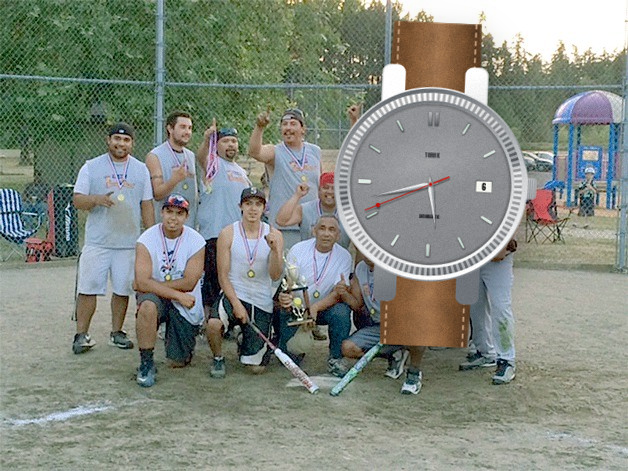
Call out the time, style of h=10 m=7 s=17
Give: h=5 m=42 s=41
